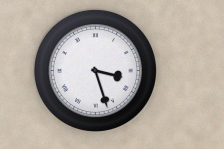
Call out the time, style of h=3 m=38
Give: h=3 m=27
